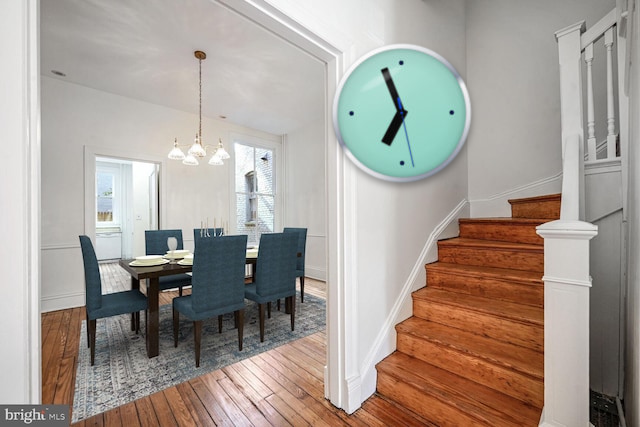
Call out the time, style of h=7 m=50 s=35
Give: h=6 m=56 s=28
